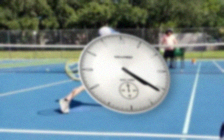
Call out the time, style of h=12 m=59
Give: h=4 m=21
